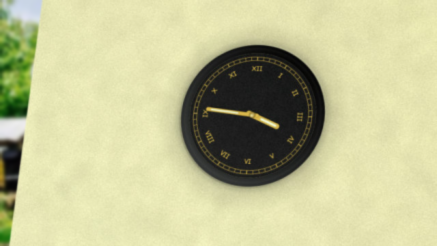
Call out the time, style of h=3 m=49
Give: h=3 m=46
